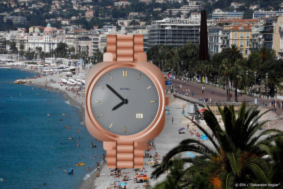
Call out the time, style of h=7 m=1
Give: h=7 m=52
